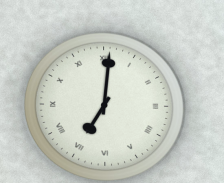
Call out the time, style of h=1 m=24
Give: h=7 m=1
